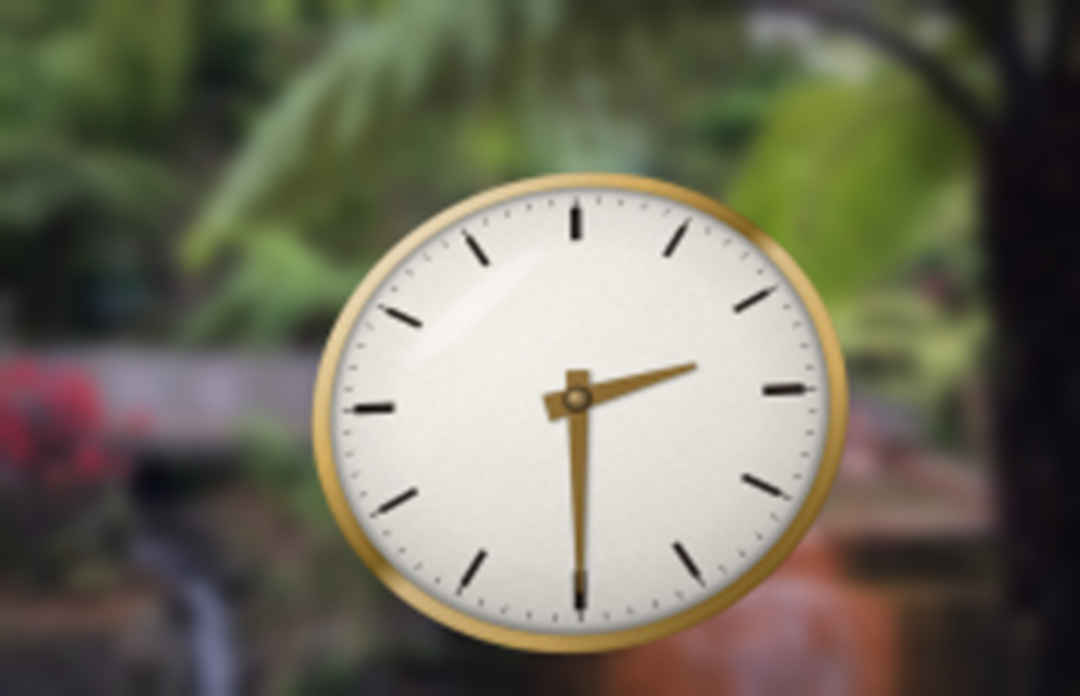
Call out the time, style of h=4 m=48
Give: h=2 m=30
